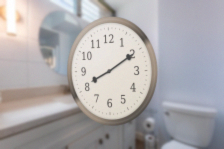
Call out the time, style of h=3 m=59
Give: h=8 m=10
